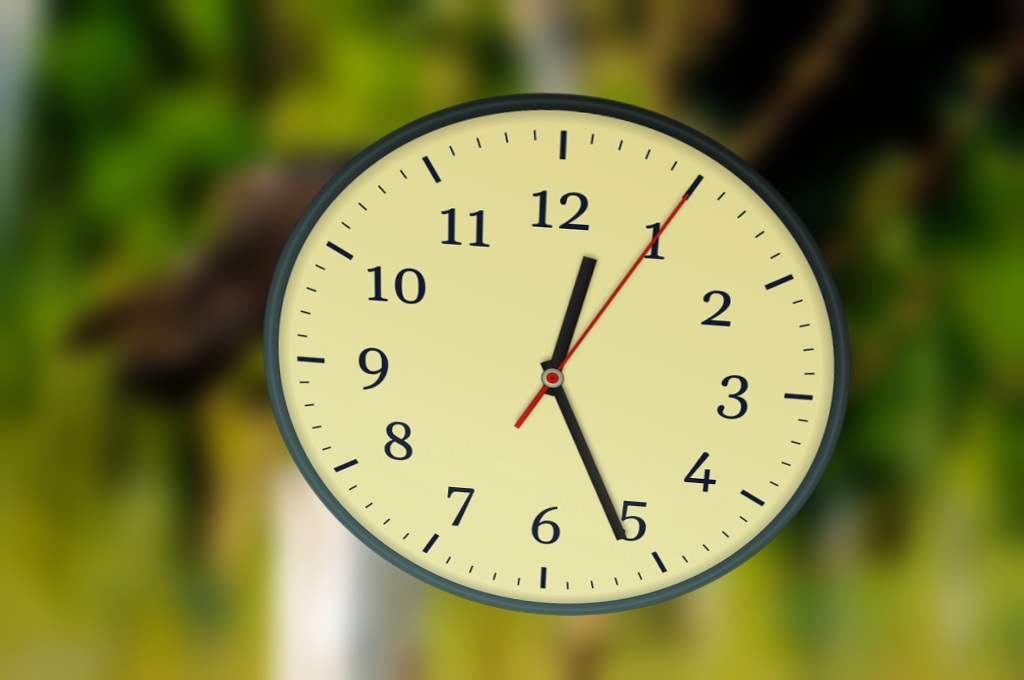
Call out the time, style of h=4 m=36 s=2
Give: h=12 m=26 s=5
